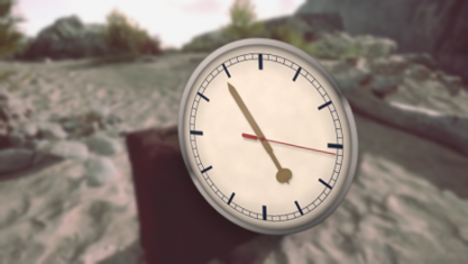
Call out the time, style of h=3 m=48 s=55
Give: h=4 m=54 s=16
